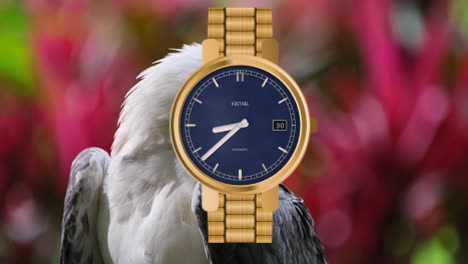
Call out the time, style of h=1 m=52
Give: h=8 m=38
